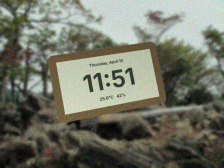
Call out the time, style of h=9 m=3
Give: h=11 m=51
